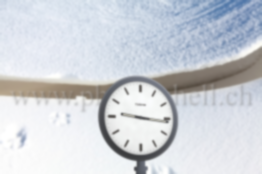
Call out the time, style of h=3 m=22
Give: h=9 m=16
